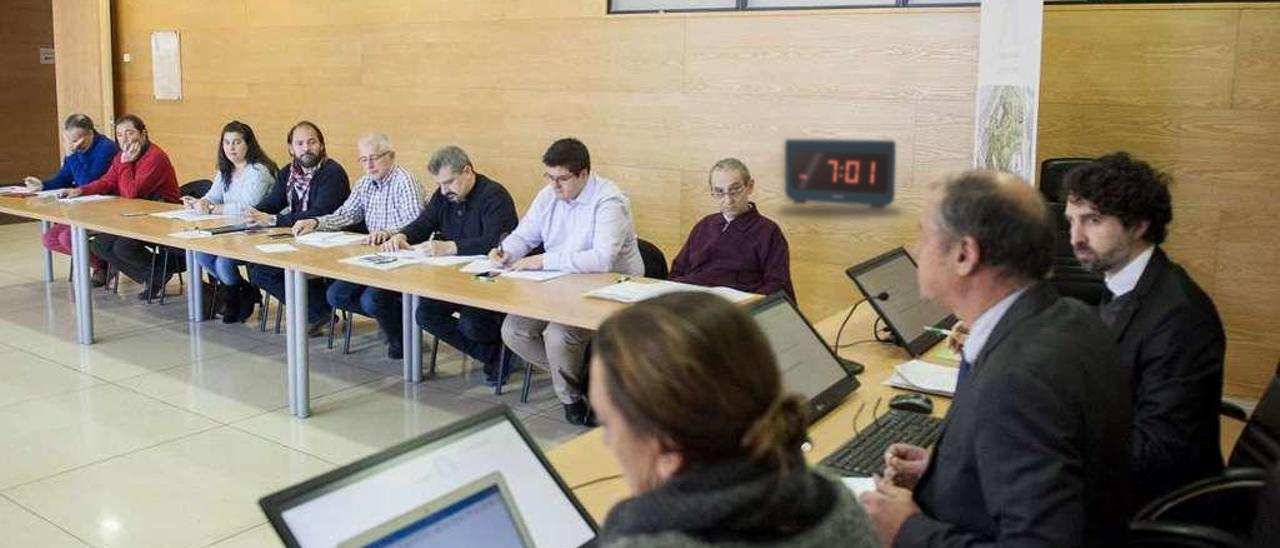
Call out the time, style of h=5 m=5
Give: h=7 m=1
